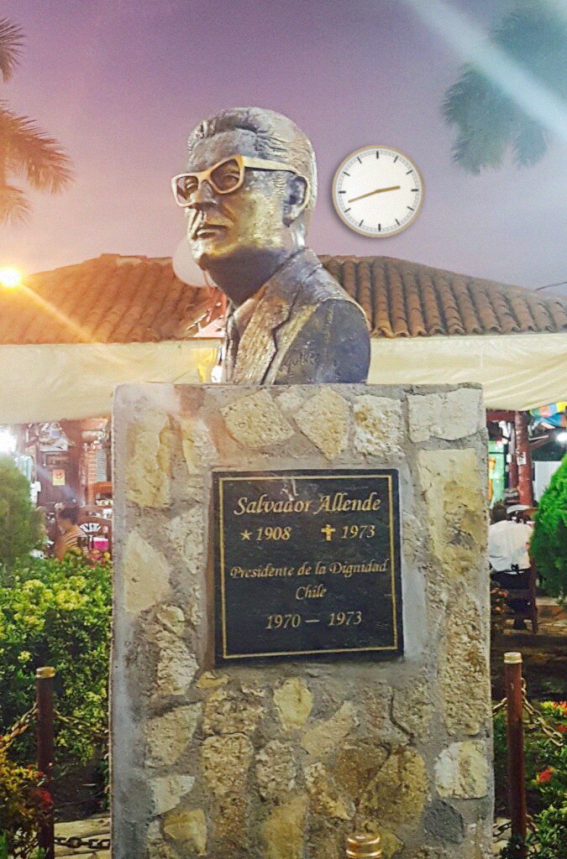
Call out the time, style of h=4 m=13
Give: h=2 m=42
